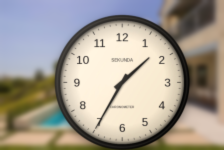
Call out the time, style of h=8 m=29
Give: h=1 m=35
